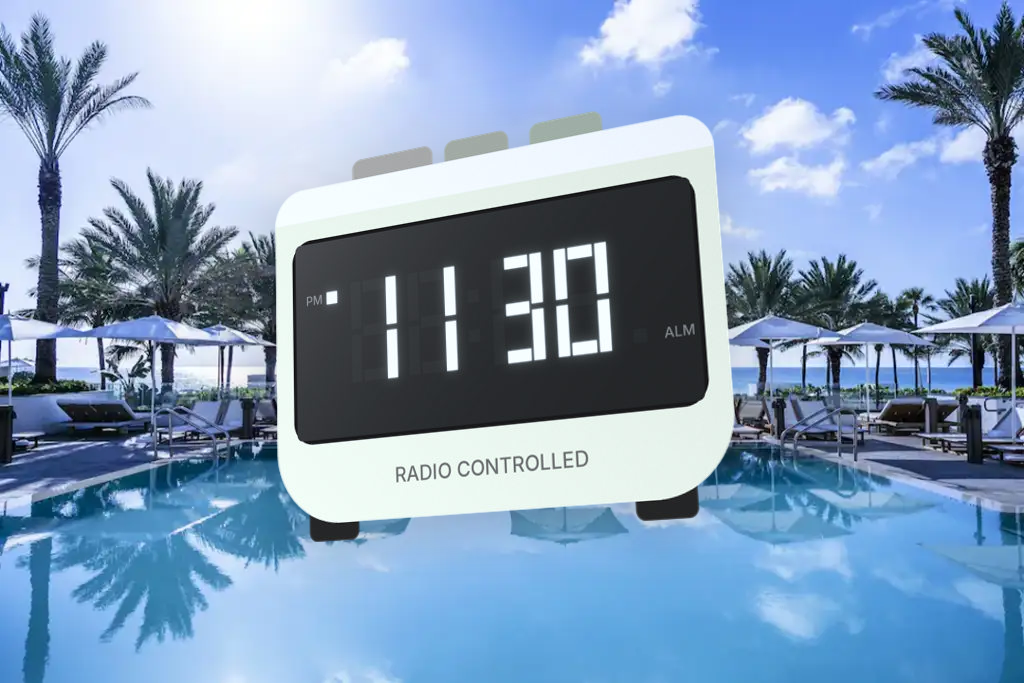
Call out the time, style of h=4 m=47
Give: h=11 m=30
